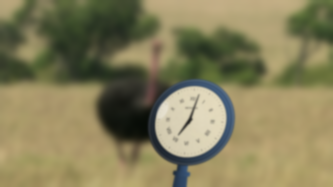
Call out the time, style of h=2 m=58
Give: h=7 m=2
